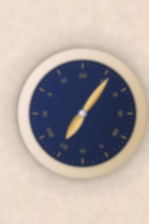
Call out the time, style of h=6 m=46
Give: h=7 m=6
